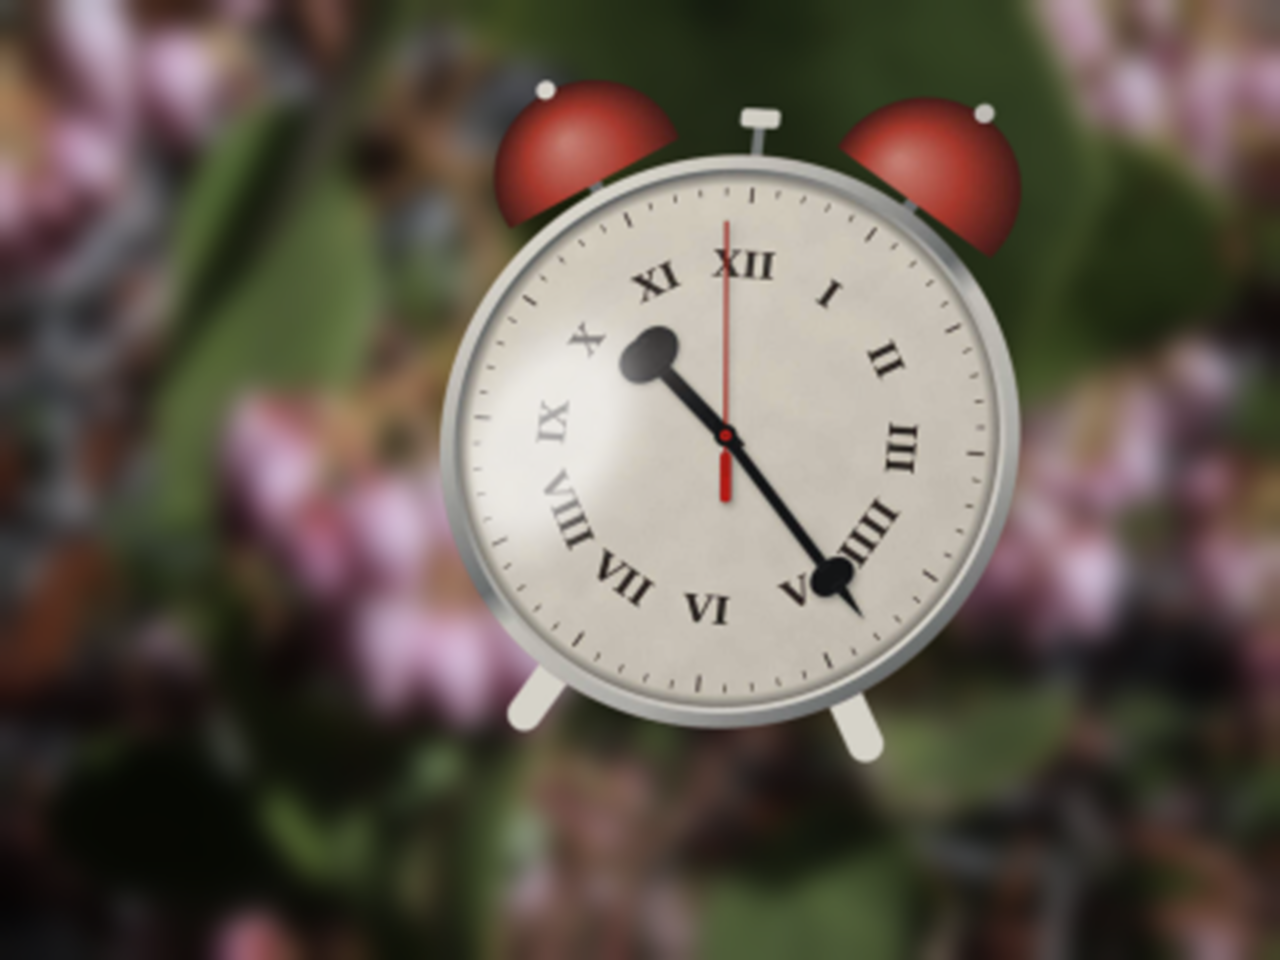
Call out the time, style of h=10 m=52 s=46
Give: h=10 m=22 s=59
